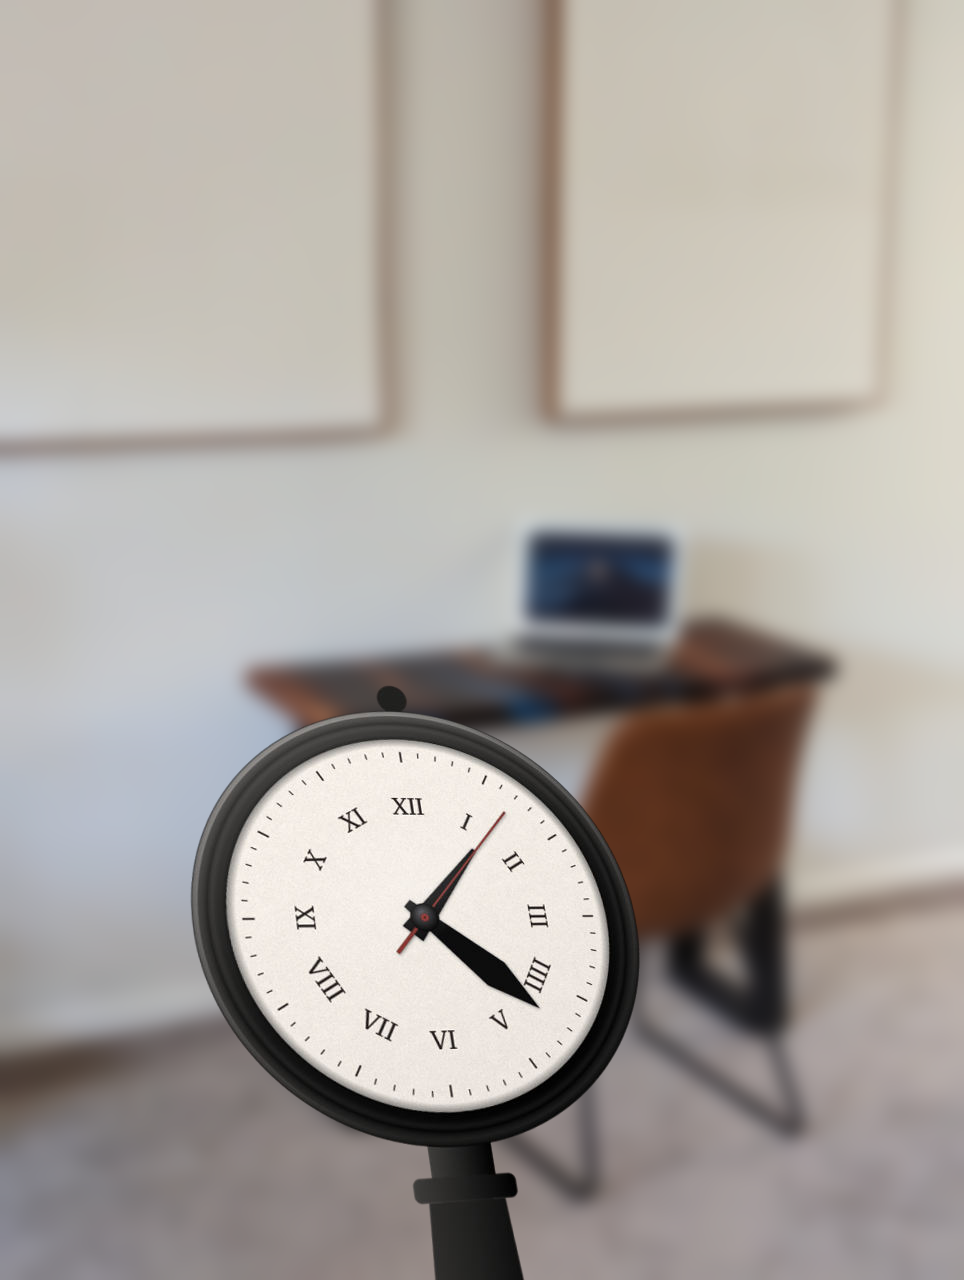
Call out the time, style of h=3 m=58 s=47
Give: h=1 m=22 s=7
